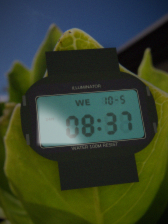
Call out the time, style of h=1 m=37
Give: h=8 m=37
